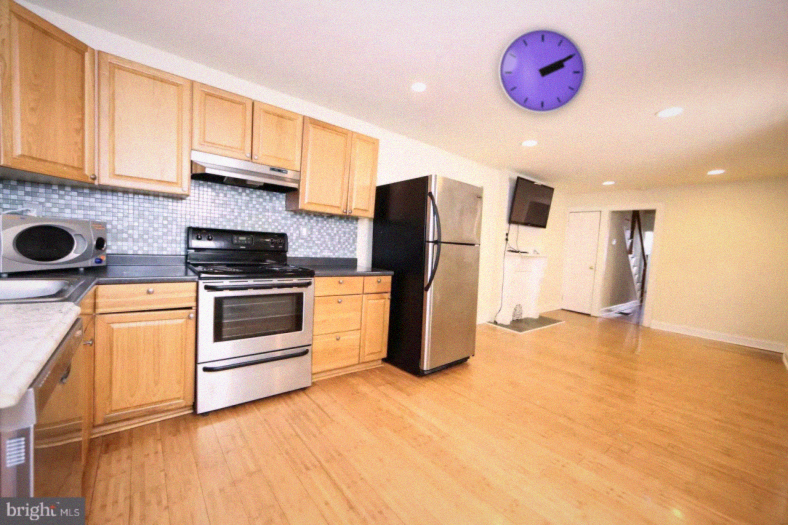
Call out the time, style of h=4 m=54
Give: h=2 m=10
